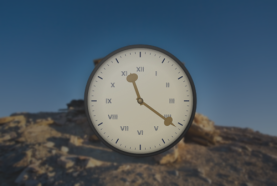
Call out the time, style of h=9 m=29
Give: h=11 m=21
